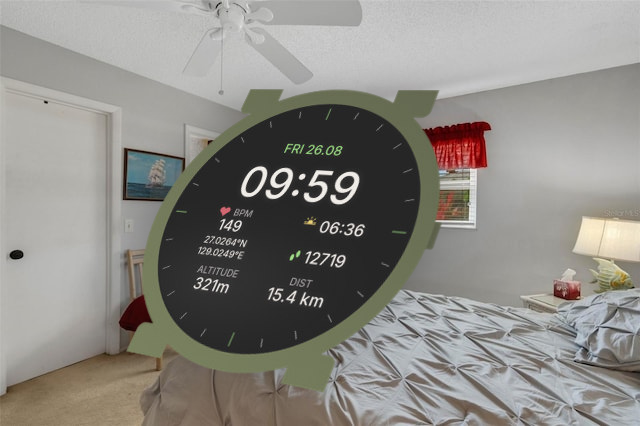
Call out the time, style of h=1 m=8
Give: h=9 m=59
